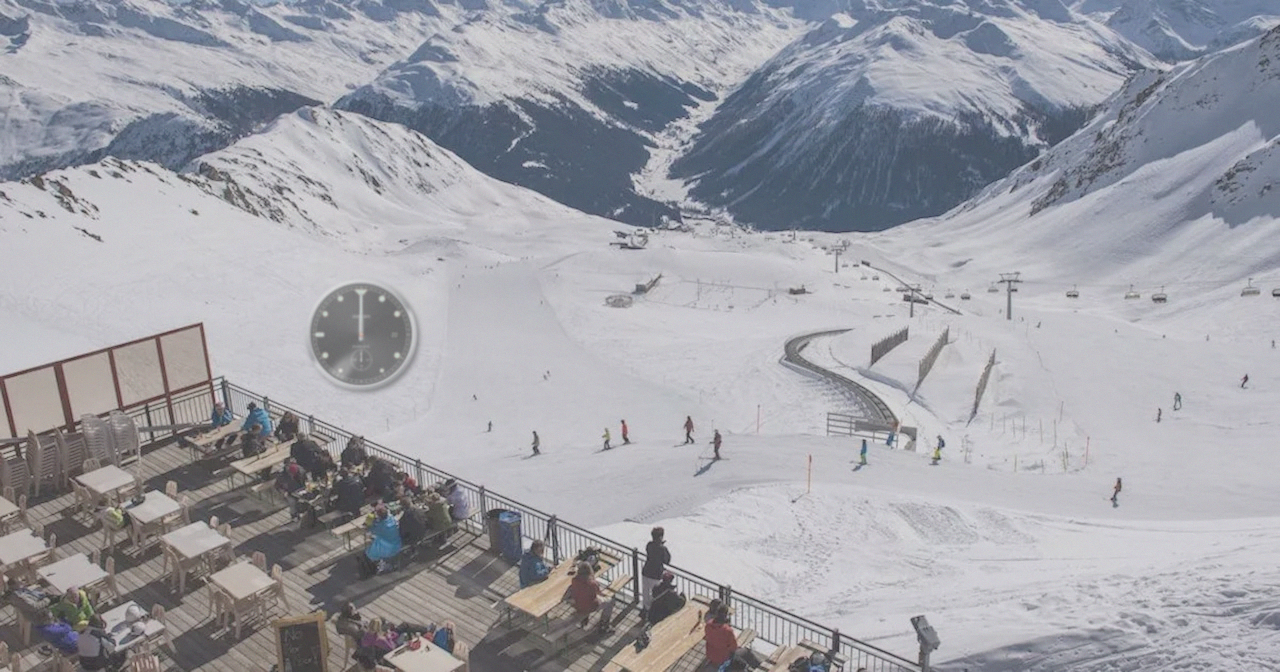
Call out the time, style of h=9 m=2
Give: h=12 m=0
